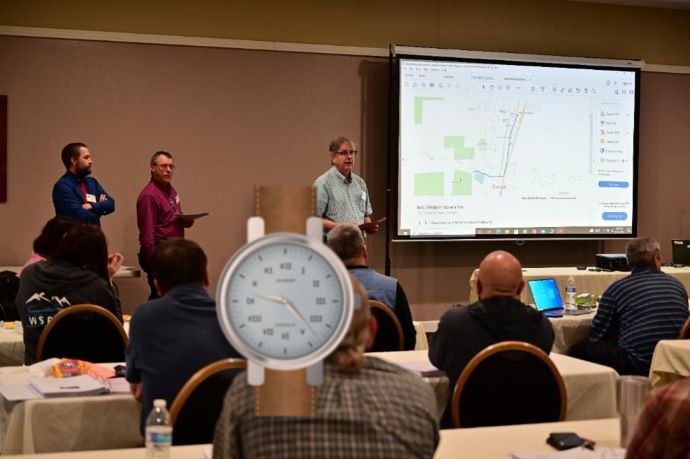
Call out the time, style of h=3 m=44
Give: h=9 m=23
